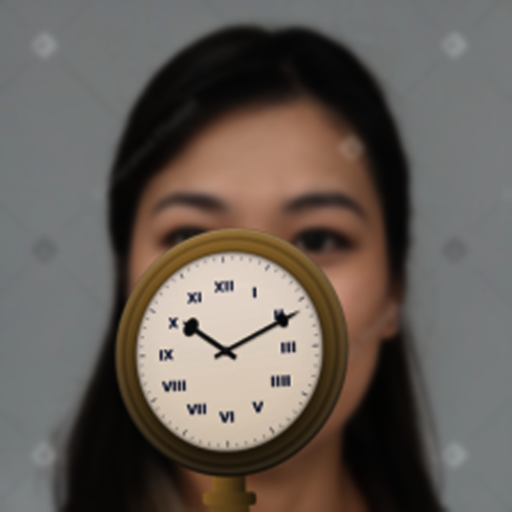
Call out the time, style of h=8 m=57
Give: h=10 m=11
